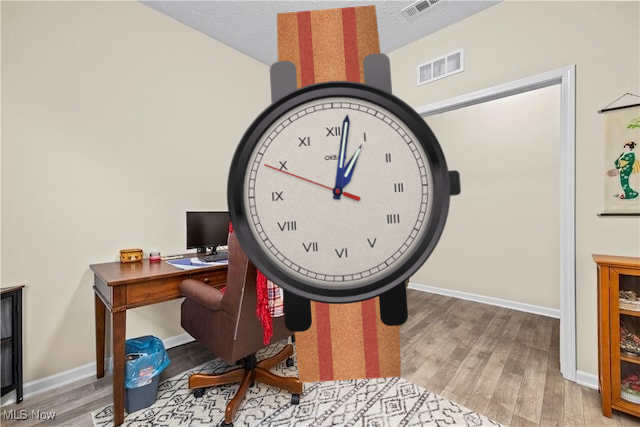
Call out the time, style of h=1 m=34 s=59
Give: h=1 m=1 s=49
